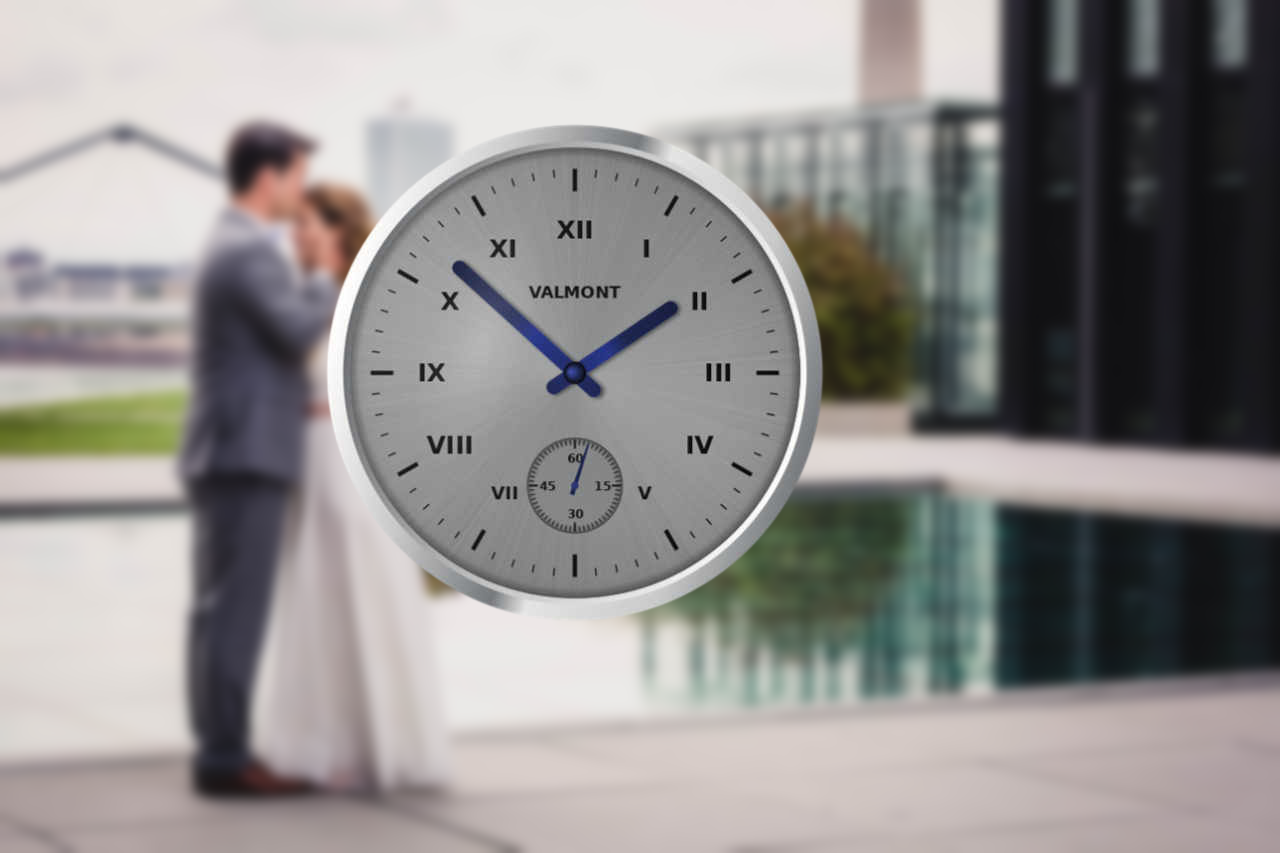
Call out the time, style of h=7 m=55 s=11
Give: h=1 m=52 s=3
